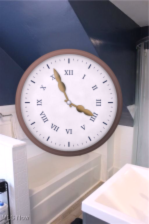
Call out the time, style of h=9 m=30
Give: h=3 m=56
